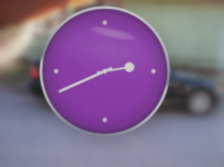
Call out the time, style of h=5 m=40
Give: h=2 m=41
